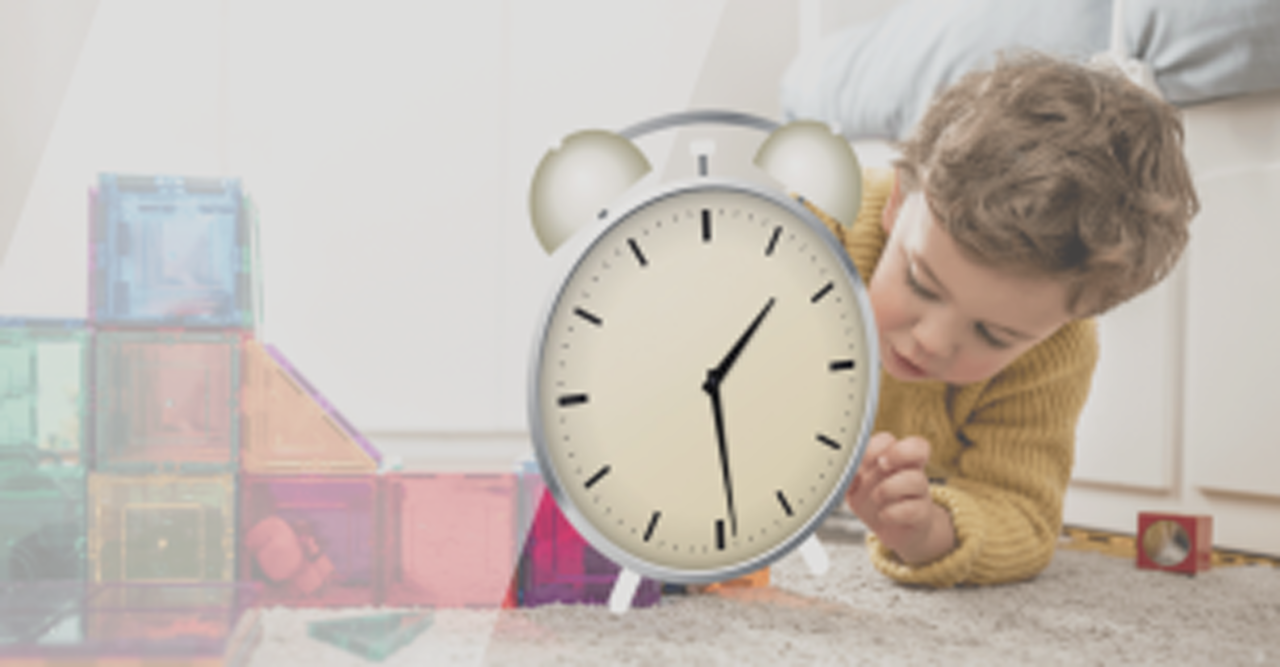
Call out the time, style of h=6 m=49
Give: h=1 m=29
